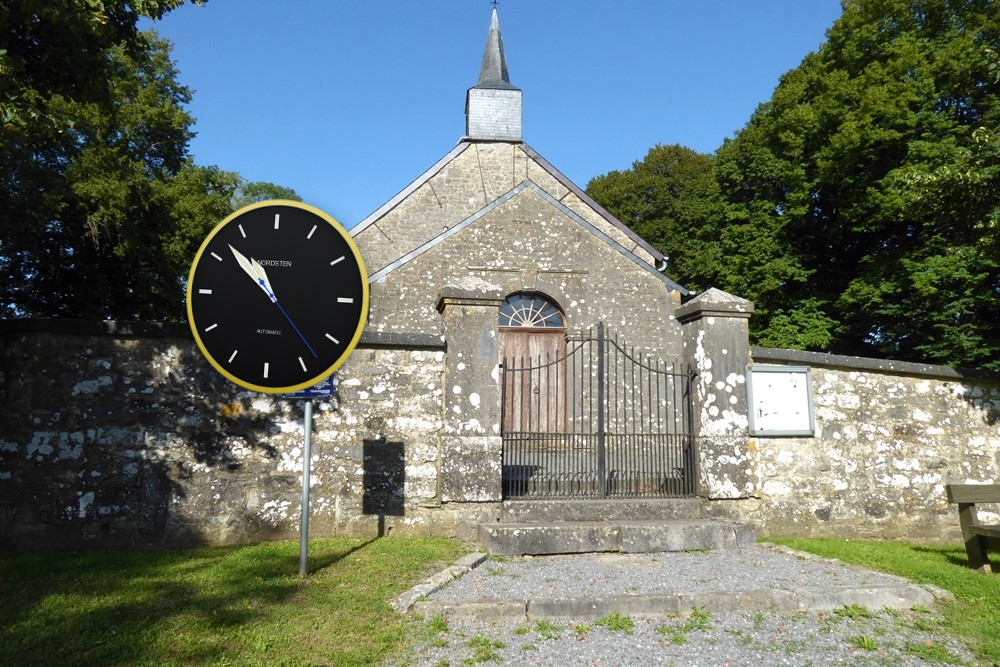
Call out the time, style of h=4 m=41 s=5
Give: h=10 m=52 s=23
